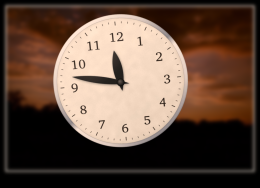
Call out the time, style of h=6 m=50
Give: h=11 m=47
